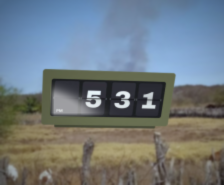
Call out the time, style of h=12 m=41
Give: h=5 m=31
